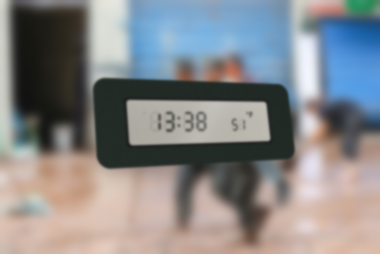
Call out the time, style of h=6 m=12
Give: h=13 m=38
